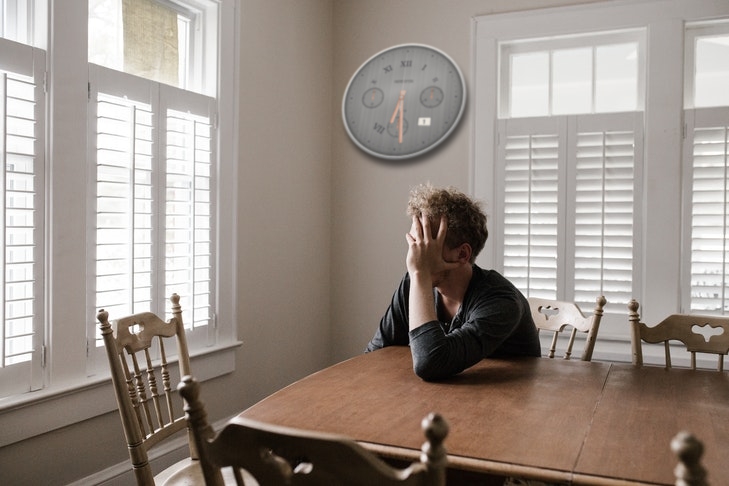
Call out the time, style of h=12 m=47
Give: h=6 m=29
